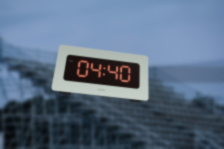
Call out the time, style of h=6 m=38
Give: h=4 m=40
